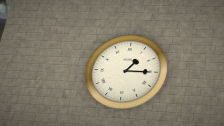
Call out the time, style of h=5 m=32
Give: h=1 m=15
